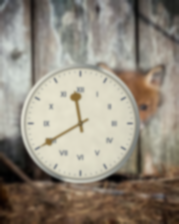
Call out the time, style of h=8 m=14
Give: h=11 m=40
